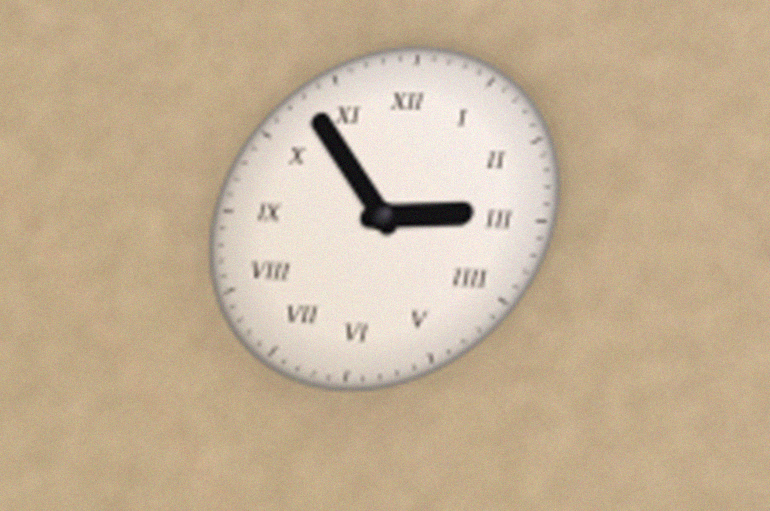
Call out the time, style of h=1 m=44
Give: h=2 m=53
